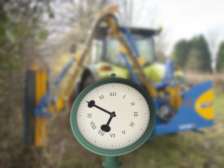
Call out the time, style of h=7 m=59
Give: h=6 m=50
